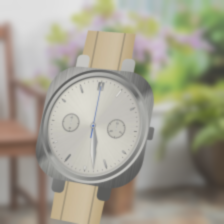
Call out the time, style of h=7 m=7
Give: h=5 m=28
